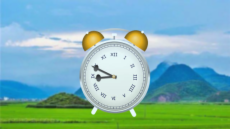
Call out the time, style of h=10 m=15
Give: h=8 m=49
